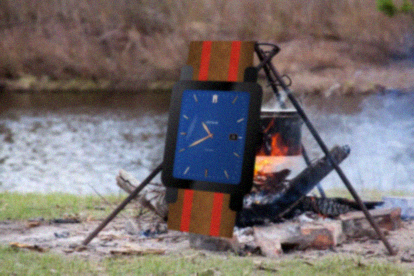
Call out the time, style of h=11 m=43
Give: h=10 m=40
